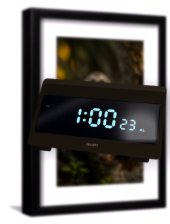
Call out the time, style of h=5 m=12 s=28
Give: h=1 m=0 s=23
